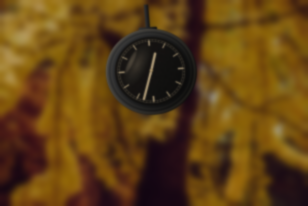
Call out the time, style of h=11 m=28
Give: h=12 m=33
